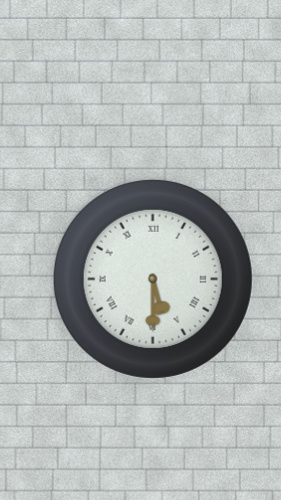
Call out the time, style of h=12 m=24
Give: h=5 m=30
